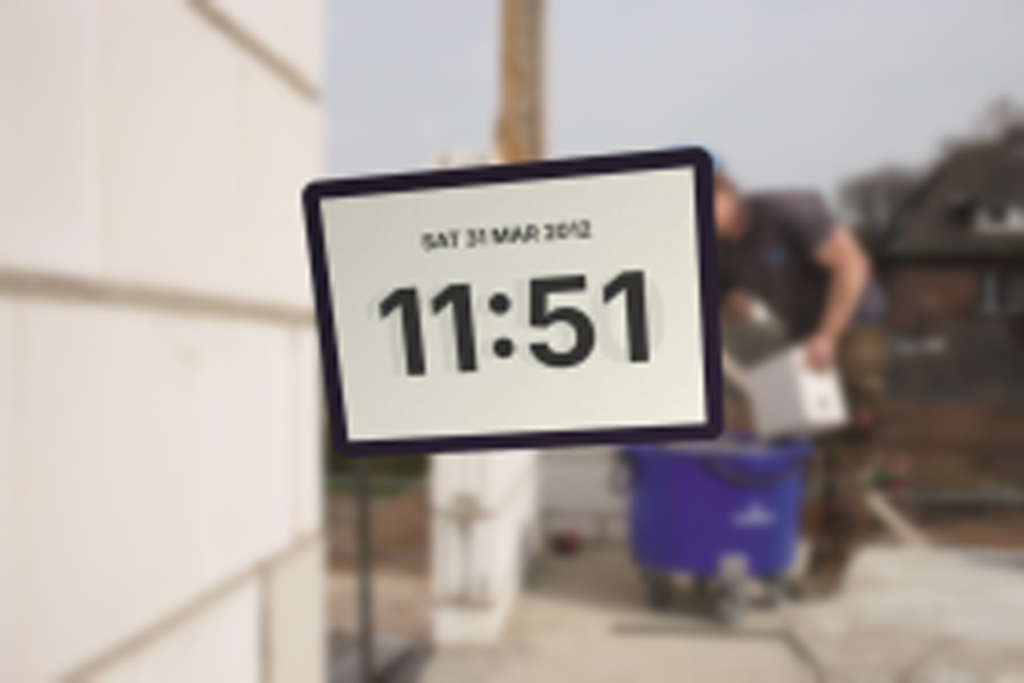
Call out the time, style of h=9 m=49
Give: h=11 m=51
